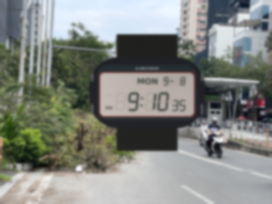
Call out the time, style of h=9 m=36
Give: h=9 m=10
